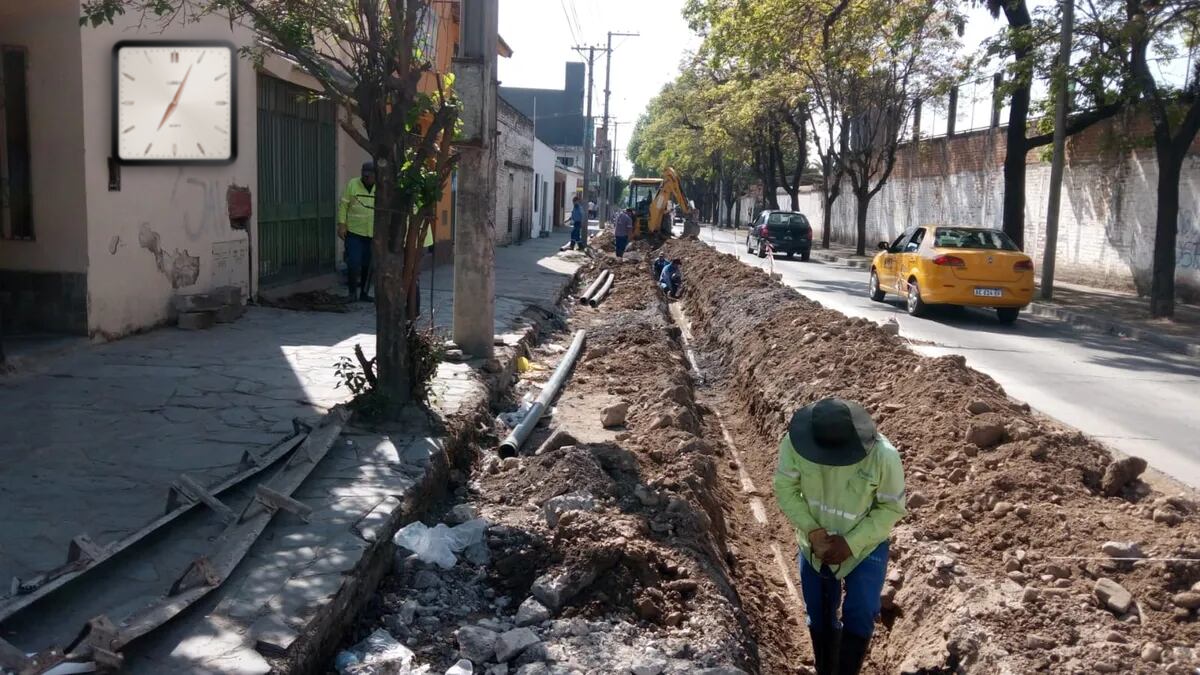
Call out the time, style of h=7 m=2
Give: h=7 m=4
